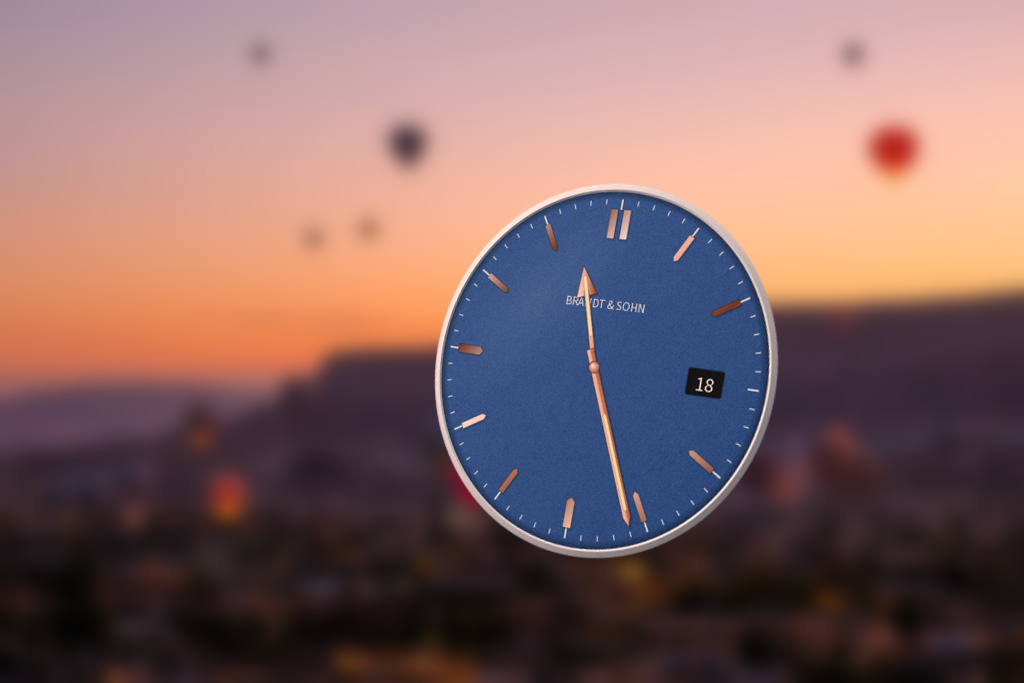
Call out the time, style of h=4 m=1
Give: h=11 m=26
